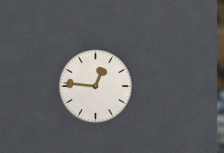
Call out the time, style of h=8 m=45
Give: h=12 m=46
